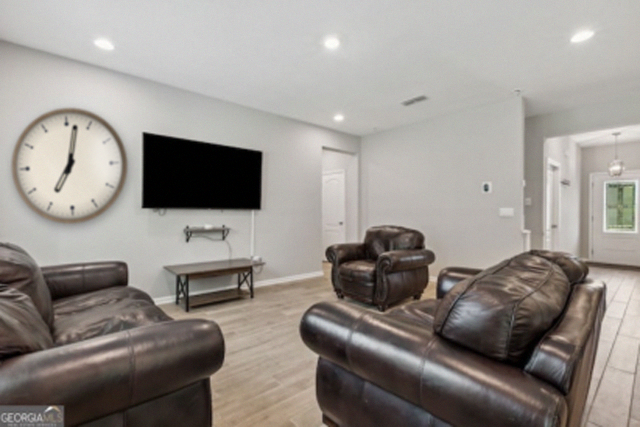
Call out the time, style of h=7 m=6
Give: h=7 m=2
